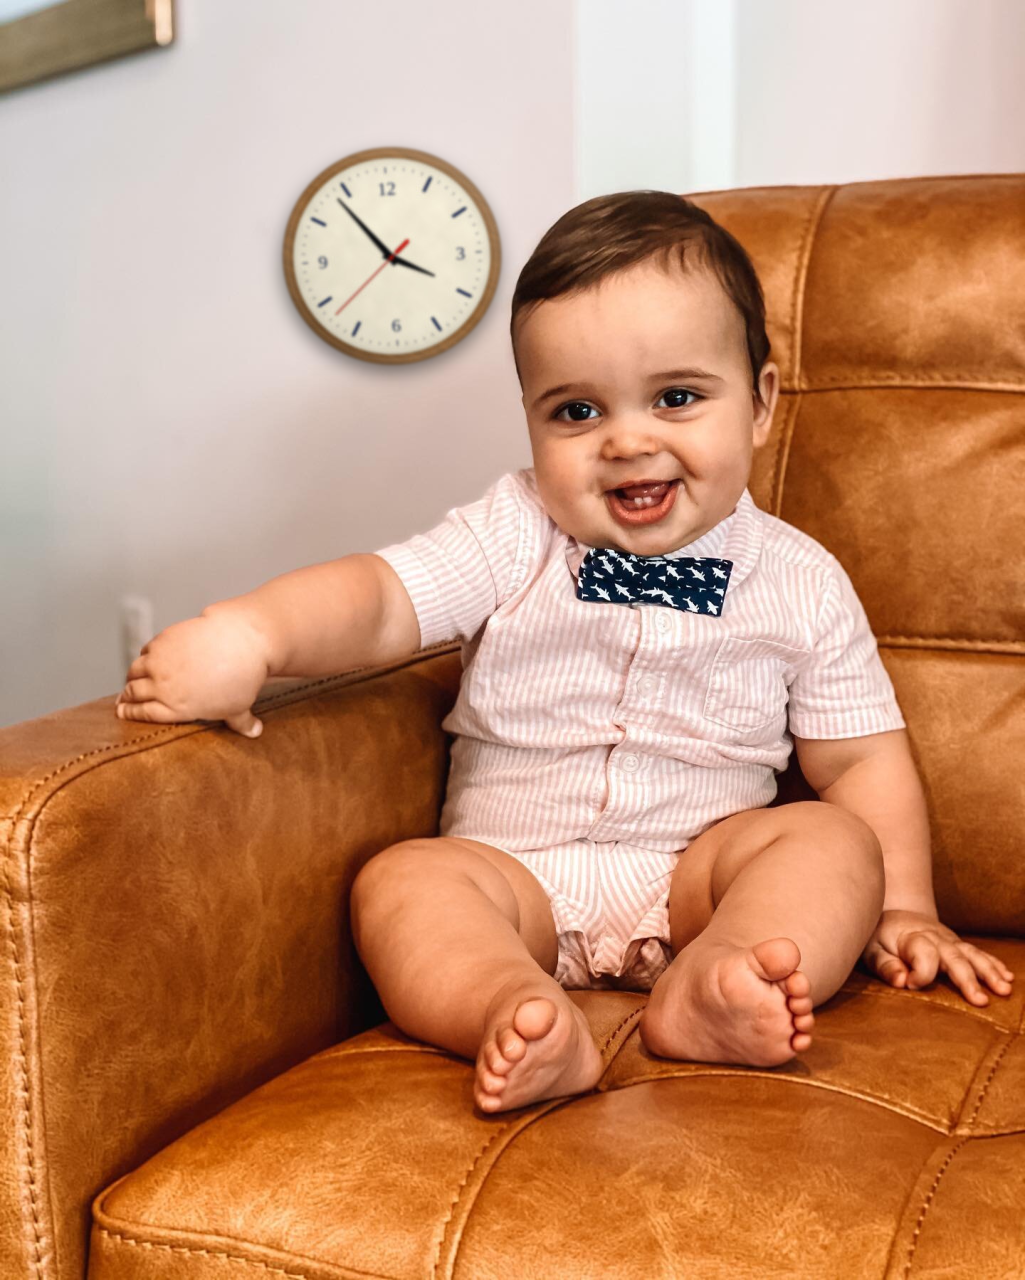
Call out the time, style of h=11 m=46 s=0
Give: h=3 m=53 s=38
